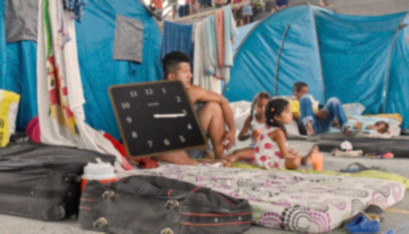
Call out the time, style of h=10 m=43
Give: h=3 m=16
